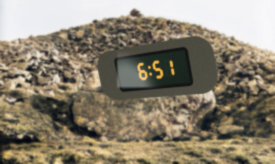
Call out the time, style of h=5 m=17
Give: h=6 m=51
